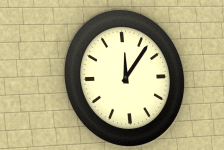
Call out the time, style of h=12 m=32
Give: h=12 m=7
